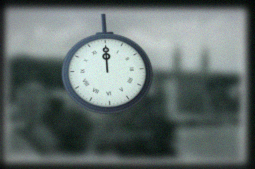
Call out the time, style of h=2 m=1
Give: h=12 m=0
